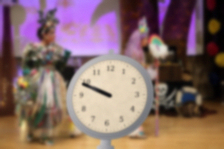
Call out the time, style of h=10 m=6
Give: h=9 m=49
